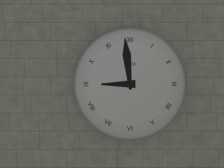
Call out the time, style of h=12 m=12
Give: h=8 m=59
